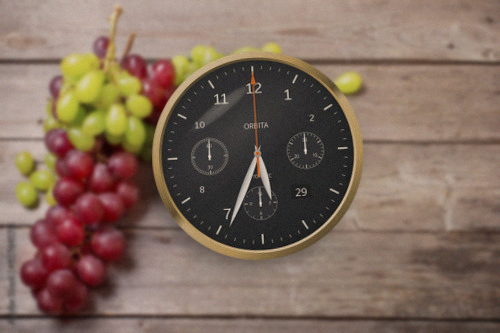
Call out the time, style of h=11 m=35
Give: h=5 m=34
